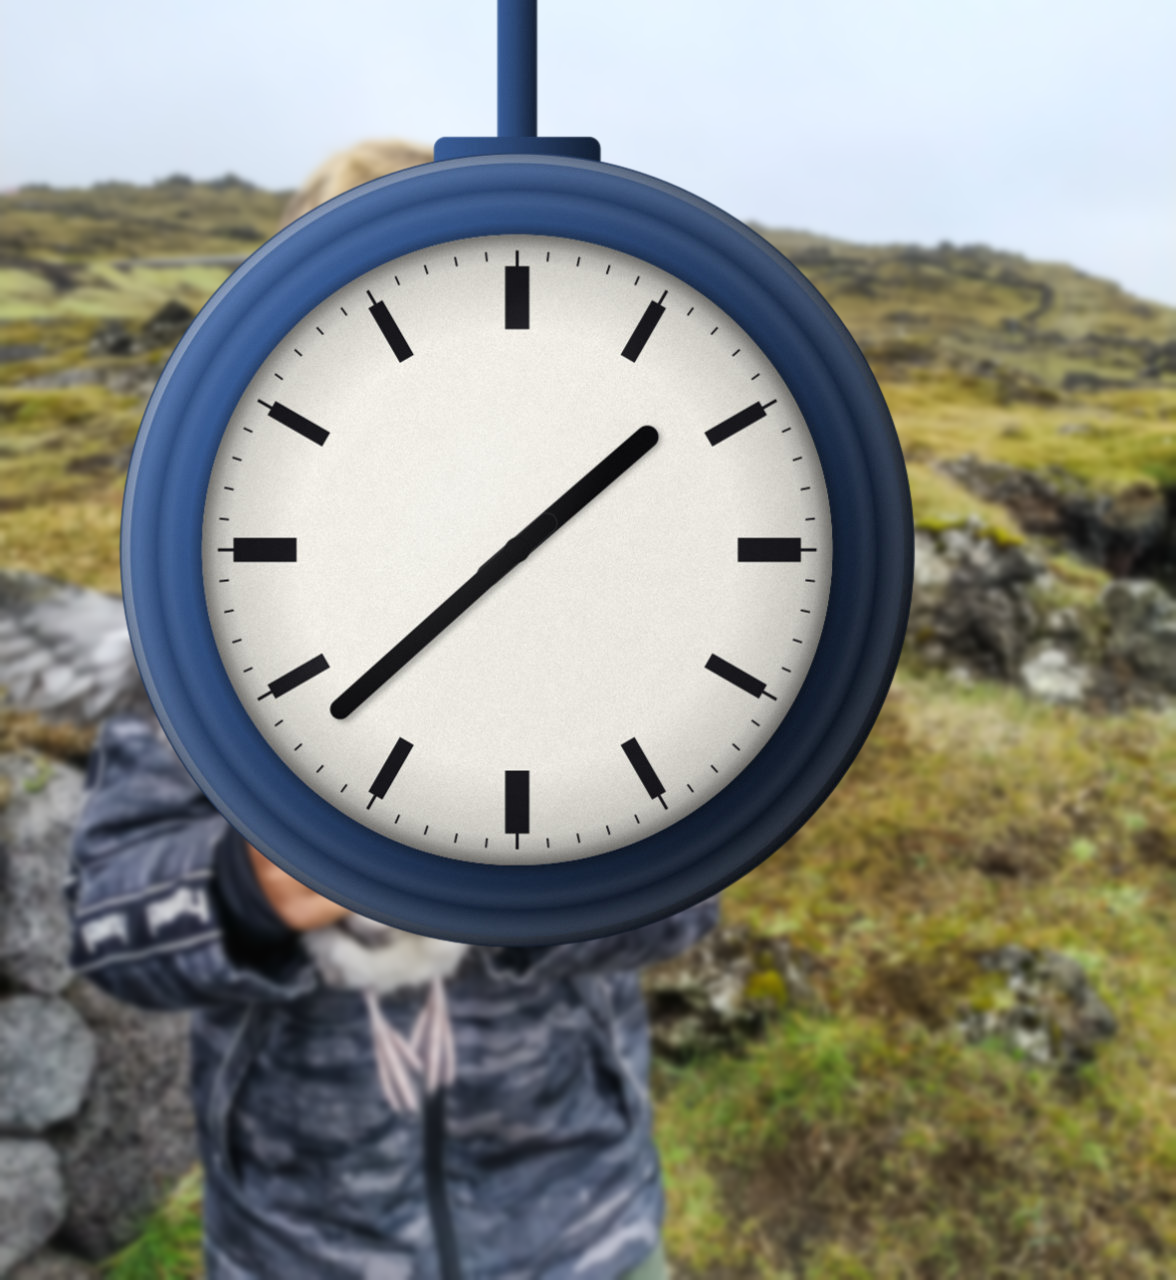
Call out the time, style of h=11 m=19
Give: h=1 m=38
